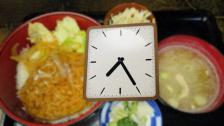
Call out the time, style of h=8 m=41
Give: h=7 m=25
